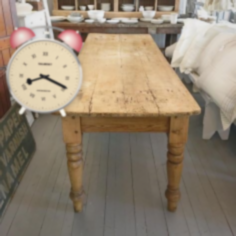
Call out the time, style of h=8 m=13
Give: h=8 m=19
